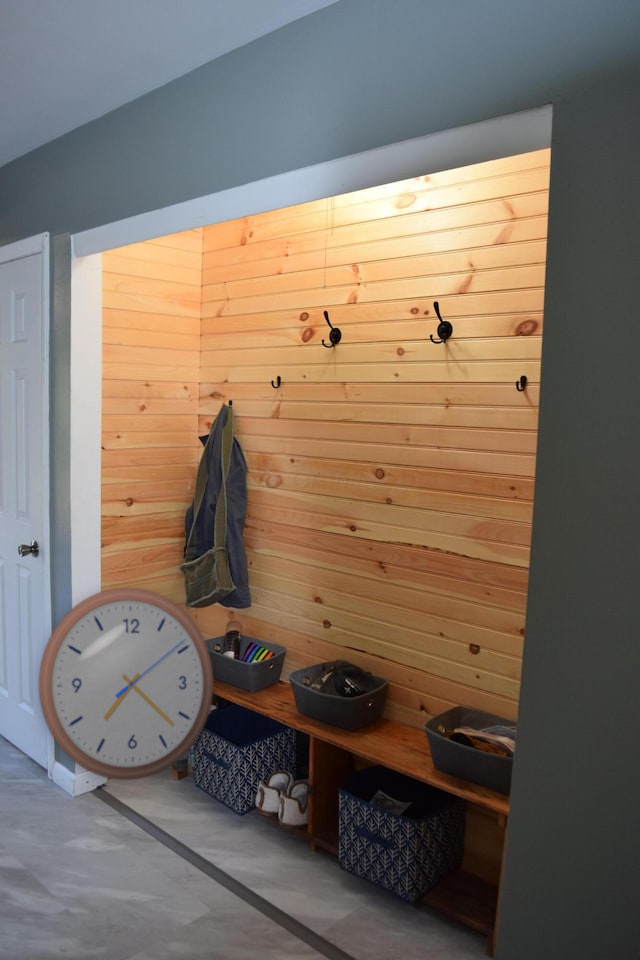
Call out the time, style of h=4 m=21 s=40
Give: h=7 m=22 s=9
